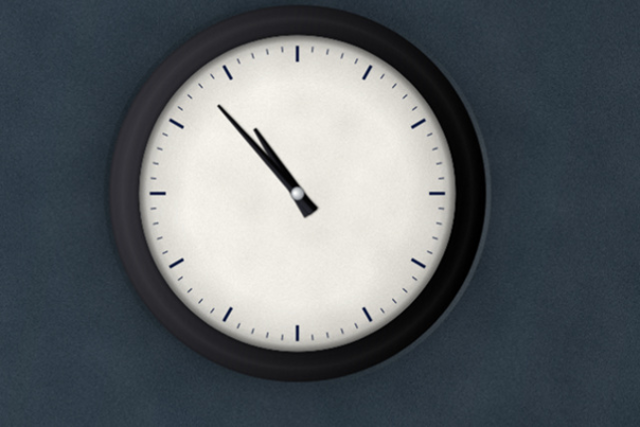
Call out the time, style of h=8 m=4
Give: h=10 m=53
